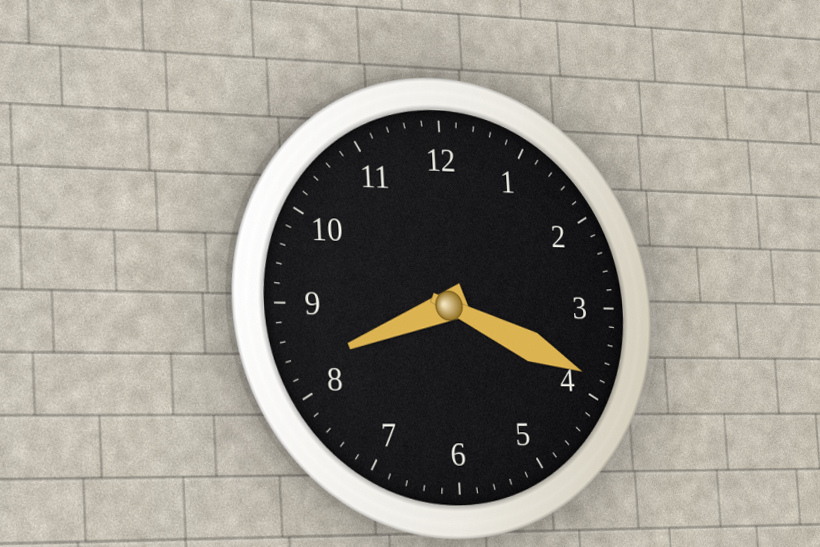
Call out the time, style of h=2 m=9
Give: h=8 m=19
